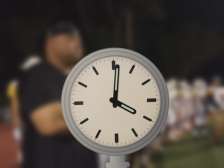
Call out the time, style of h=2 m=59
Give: h=4 m=1
